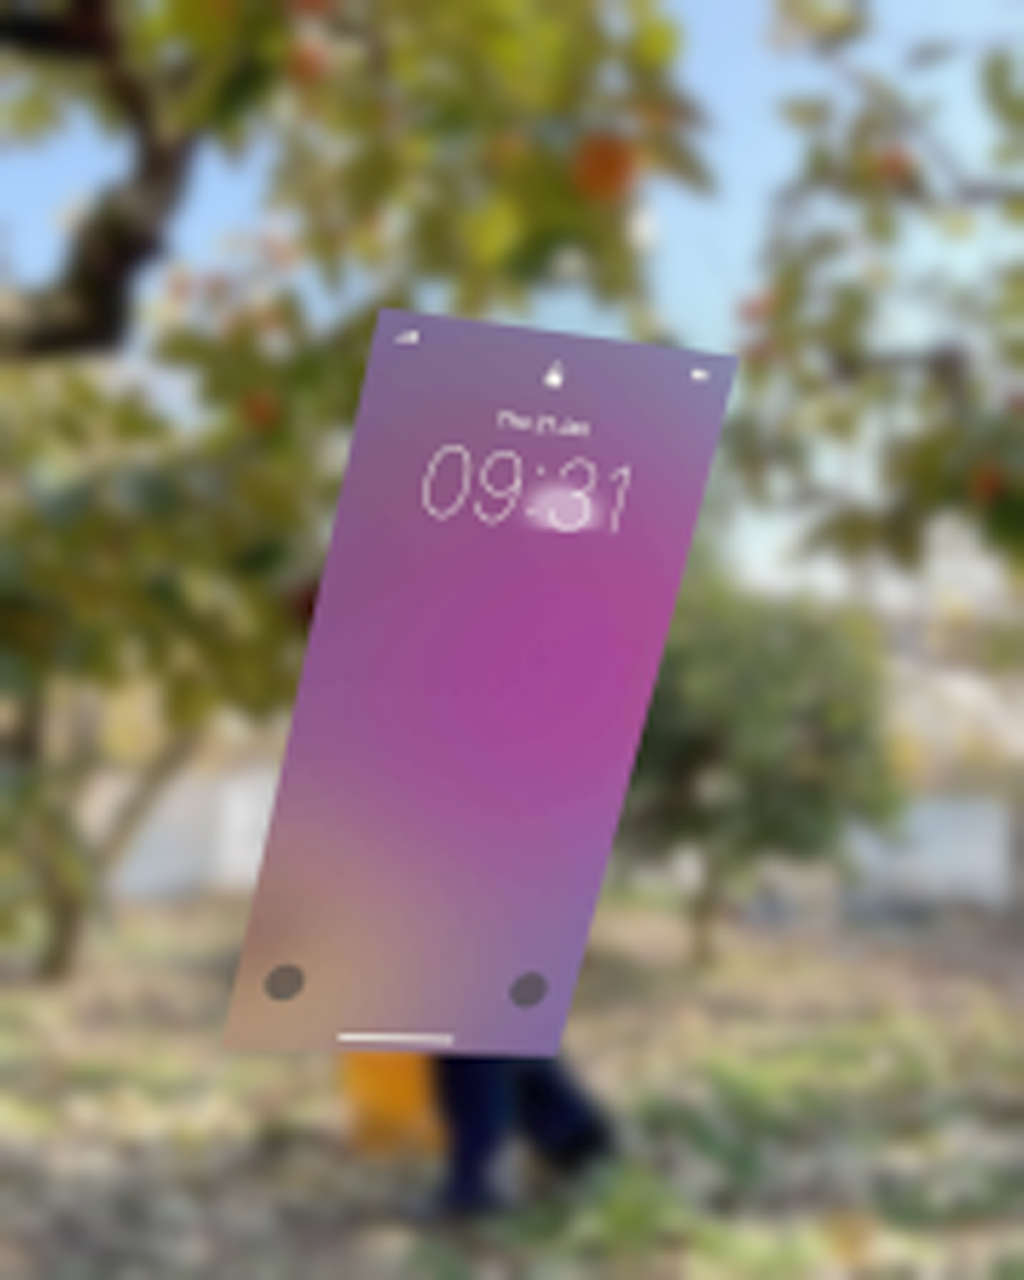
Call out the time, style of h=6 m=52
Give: h=9 m=31
